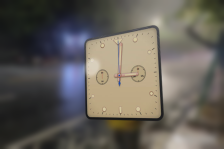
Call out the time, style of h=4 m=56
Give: h=3 m=1
